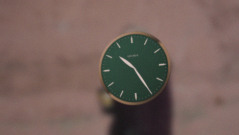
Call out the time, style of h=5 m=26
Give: h=10 m=25
